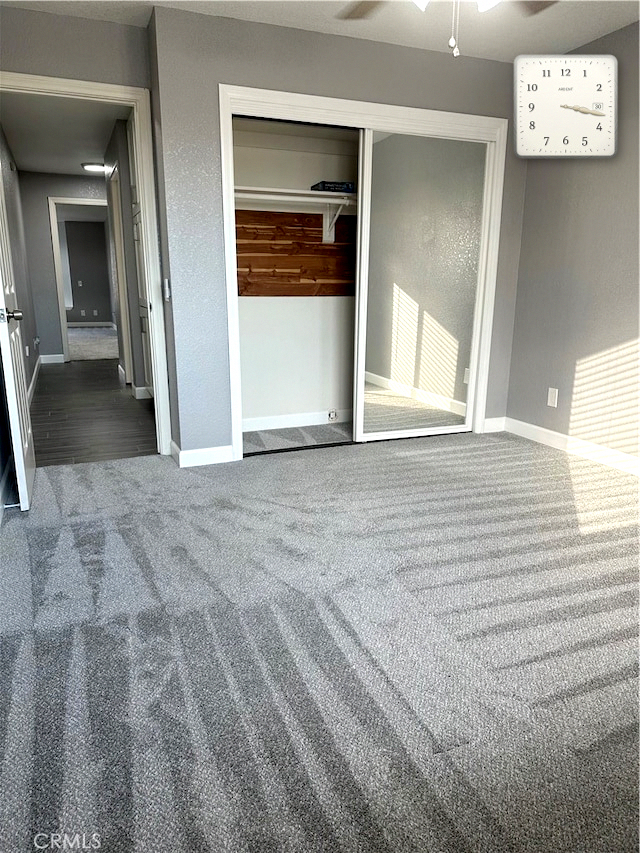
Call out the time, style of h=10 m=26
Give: h=3 m=17
